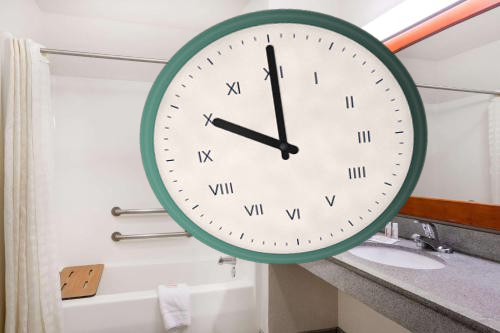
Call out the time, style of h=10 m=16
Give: h=10 m=0
